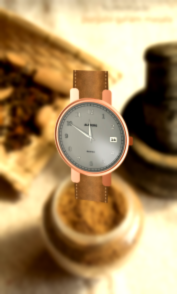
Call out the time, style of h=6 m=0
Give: h=11 m=50
